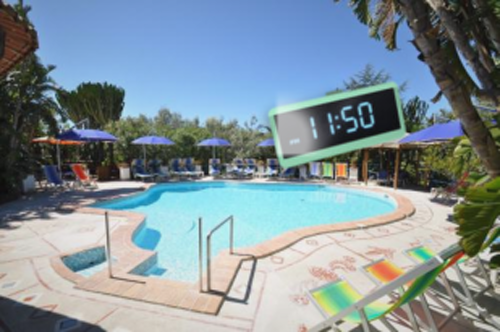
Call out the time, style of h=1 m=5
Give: h=11 m=50
